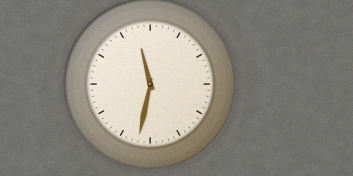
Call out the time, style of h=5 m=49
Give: h=11 m=32
